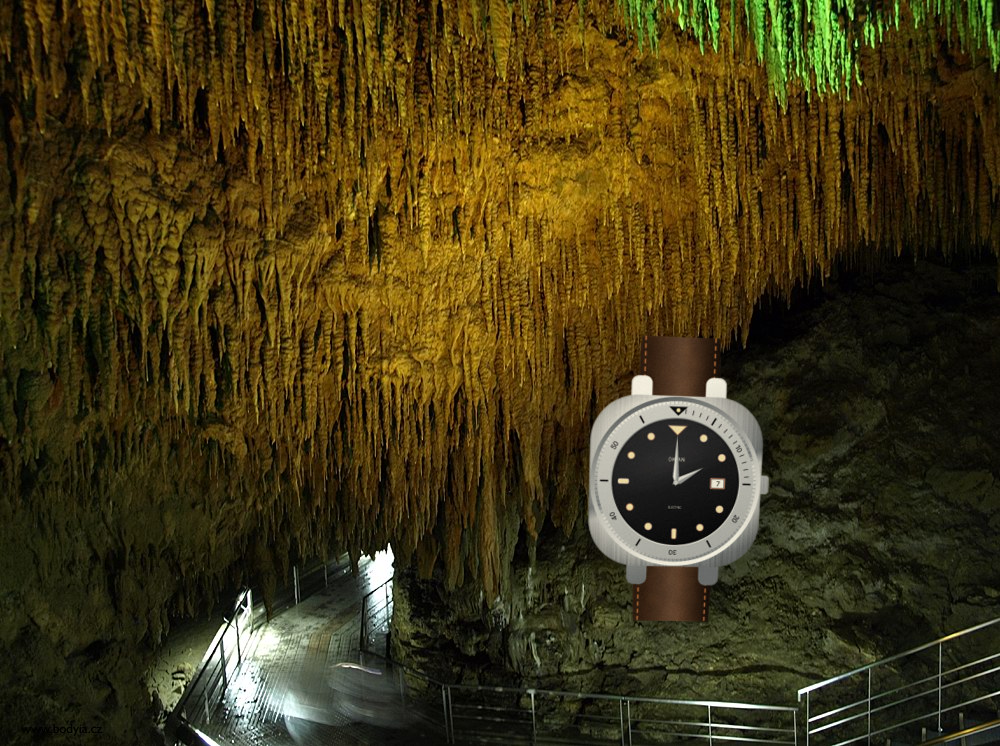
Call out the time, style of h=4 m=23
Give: h=2 m=0
